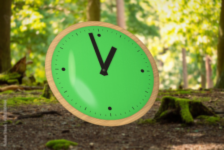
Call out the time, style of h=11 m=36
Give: h=12 m=58
